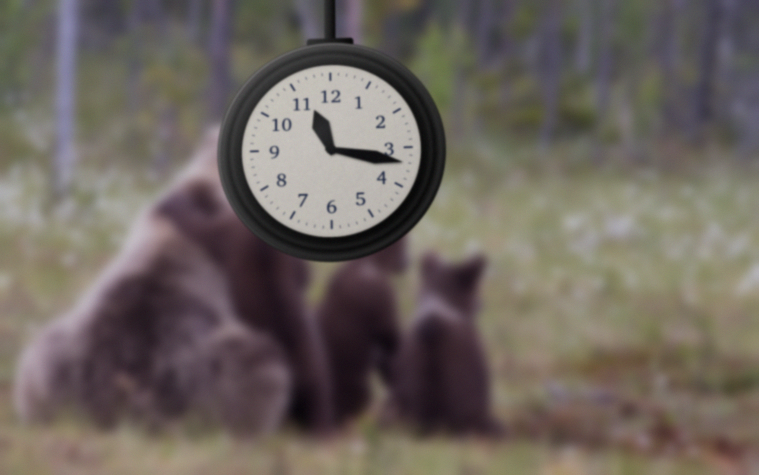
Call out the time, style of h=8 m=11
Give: h=11 m=17
